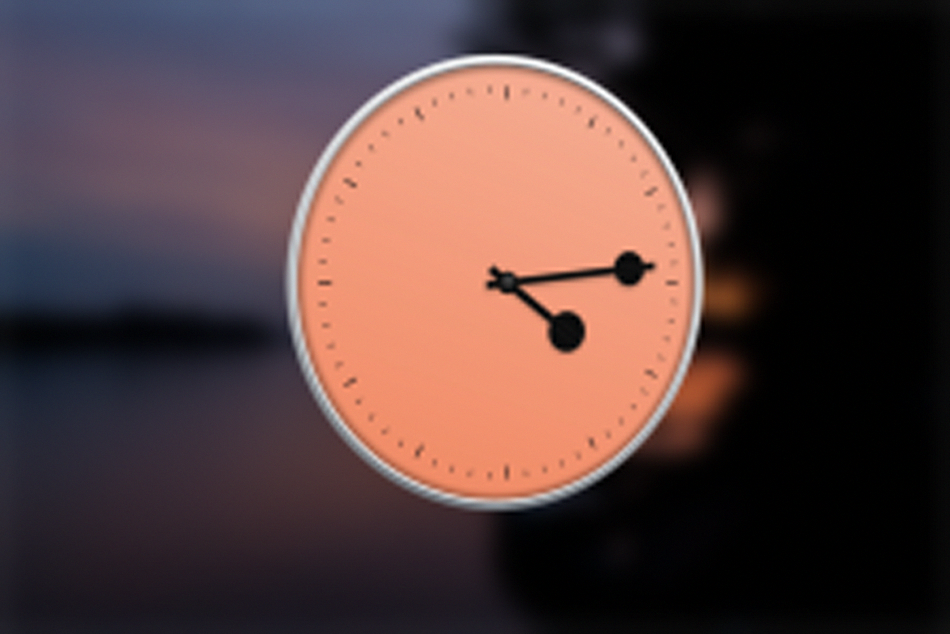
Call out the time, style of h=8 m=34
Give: h=4 m=14
